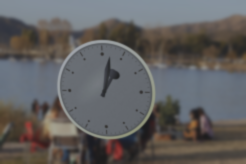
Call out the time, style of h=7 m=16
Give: h=1 m=2
